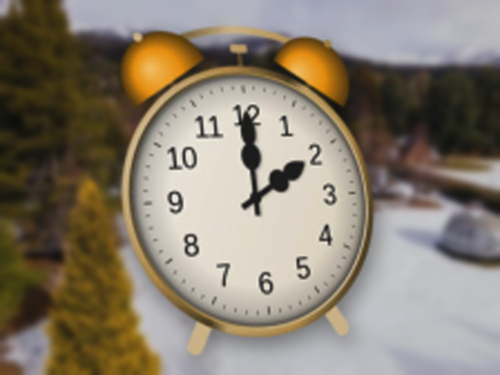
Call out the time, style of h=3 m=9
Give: h=2 m=0
